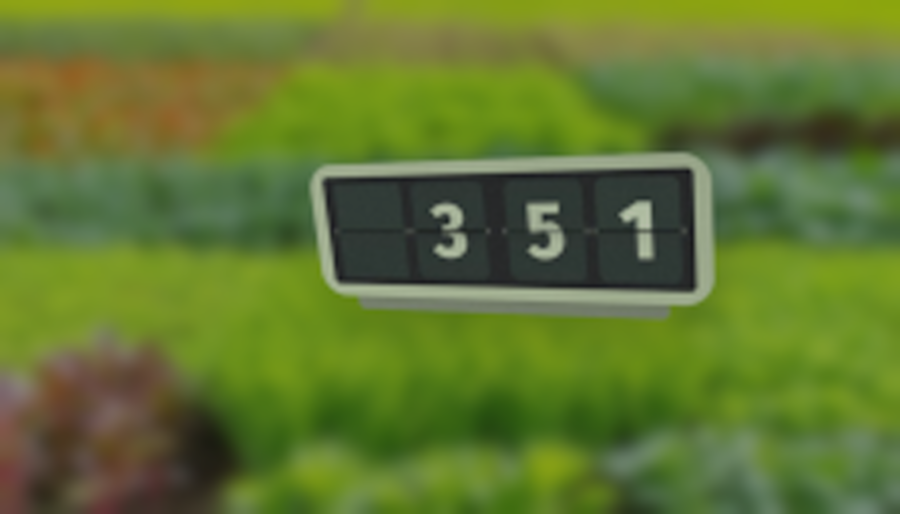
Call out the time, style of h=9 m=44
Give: h=3 m=51
